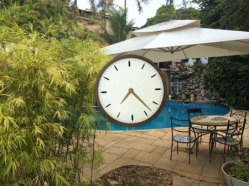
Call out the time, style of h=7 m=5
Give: h=7 m=23
